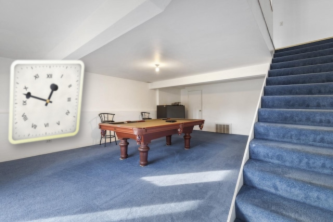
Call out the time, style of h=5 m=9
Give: h=12 m=48
